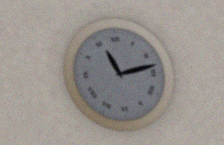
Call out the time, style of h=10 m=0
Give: h=11 m=13
